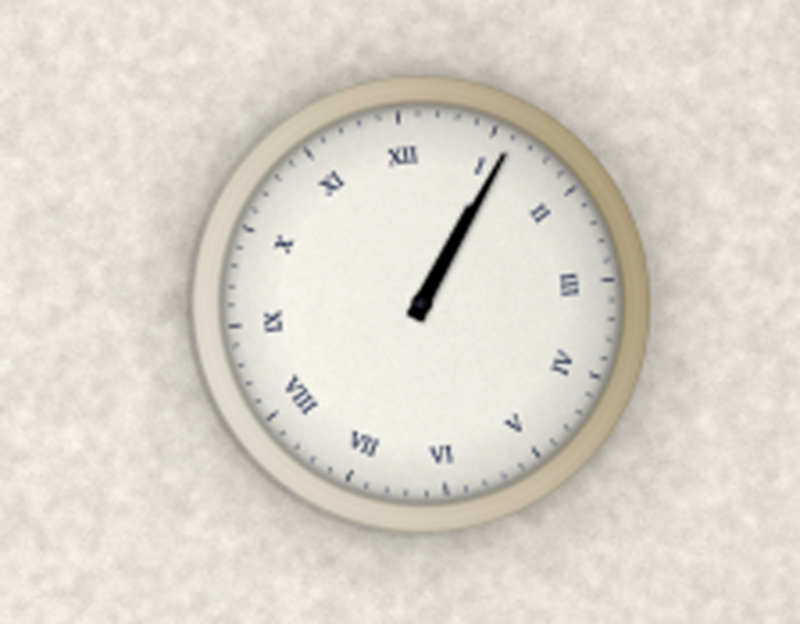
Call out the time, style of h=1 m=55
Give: h=1 m=6
